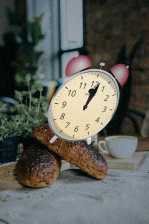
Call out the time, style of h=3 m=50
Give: h=12 m=2
